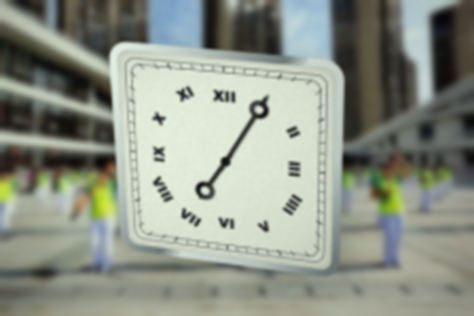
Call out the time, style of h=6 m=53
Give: h=7 m=5
